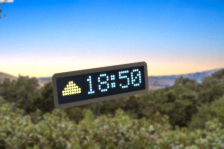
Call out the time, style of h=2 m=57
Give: h=18 m=50
